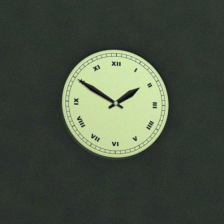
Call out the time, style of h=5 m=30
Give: h=1 m=50
